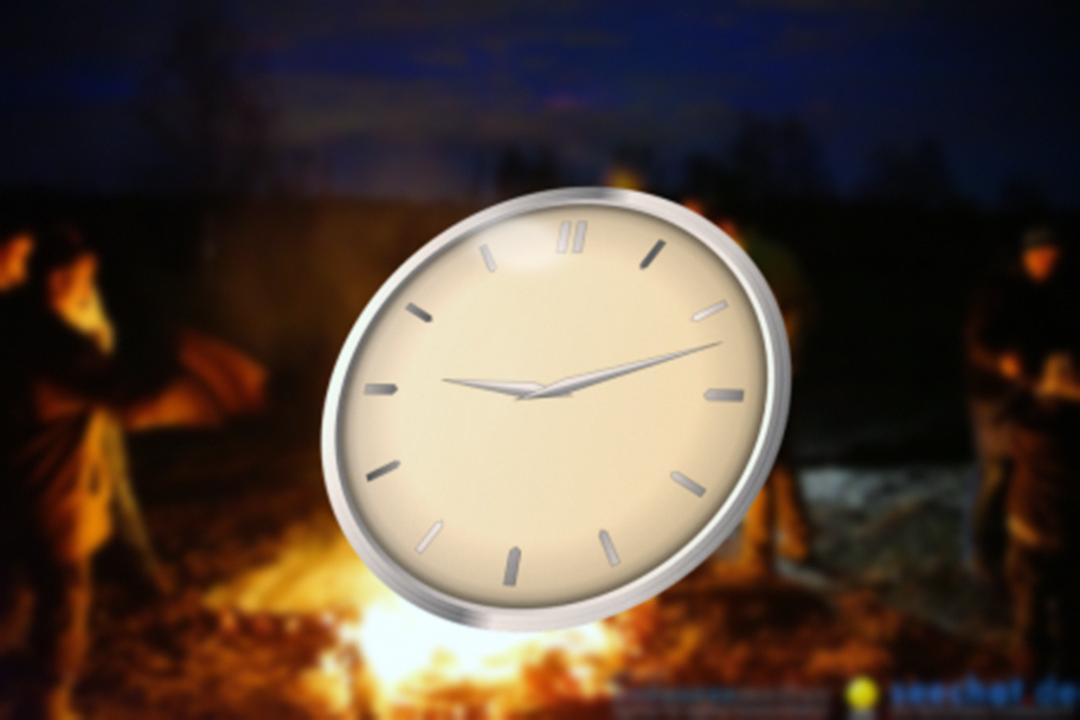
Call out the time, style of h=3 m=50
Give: h=9 m=12
